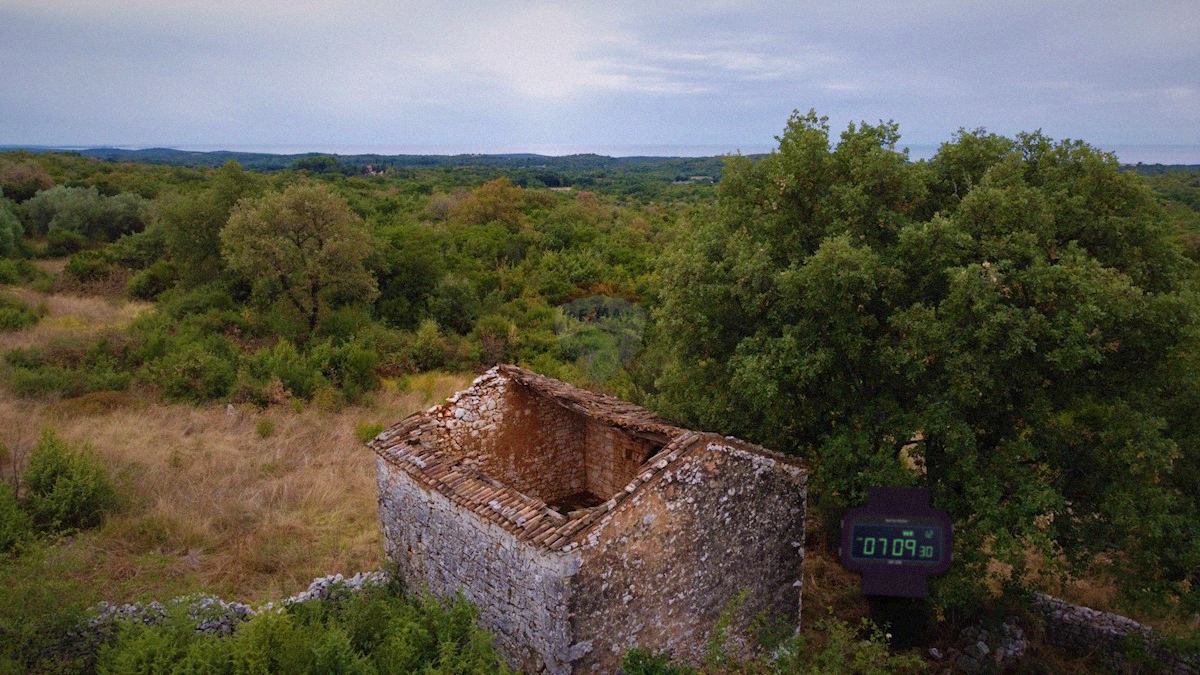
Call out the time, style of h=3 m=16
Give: h=7 m=9
